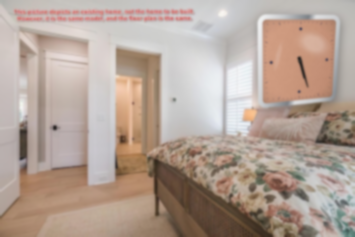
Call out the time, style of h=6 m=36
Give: h=5 m=27
